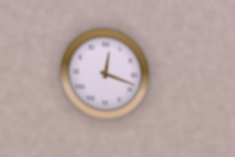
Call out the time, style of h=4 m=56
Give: h=12 m=18
